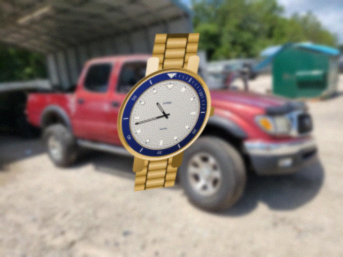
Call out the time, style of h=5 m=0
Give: h=10 m=43
